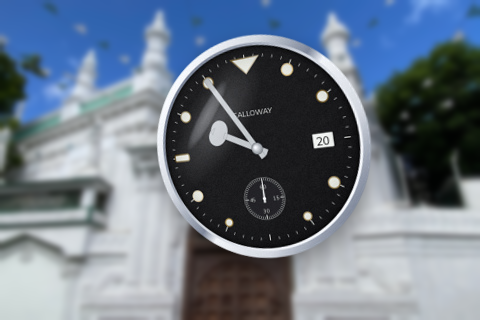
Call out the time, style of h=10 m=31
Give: h=9 m=55
